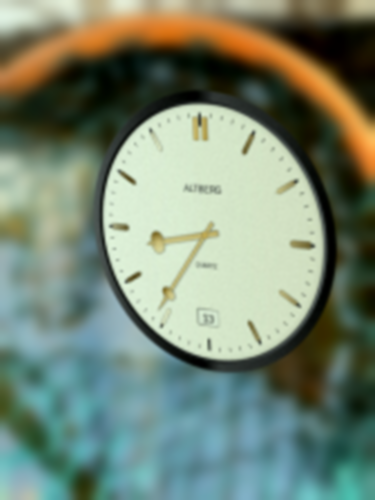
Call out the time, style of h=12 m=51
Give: h=8 m=36
